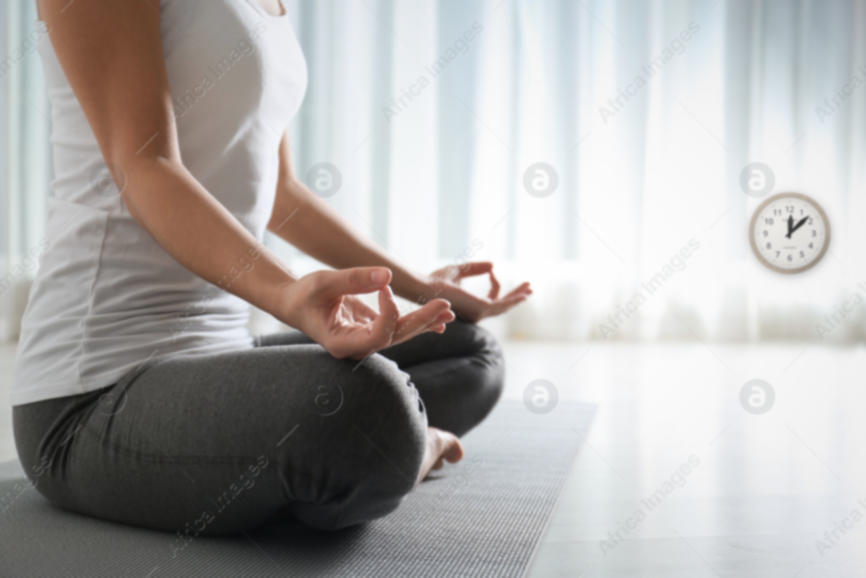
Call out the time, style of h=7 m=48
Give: h=12 m=8
